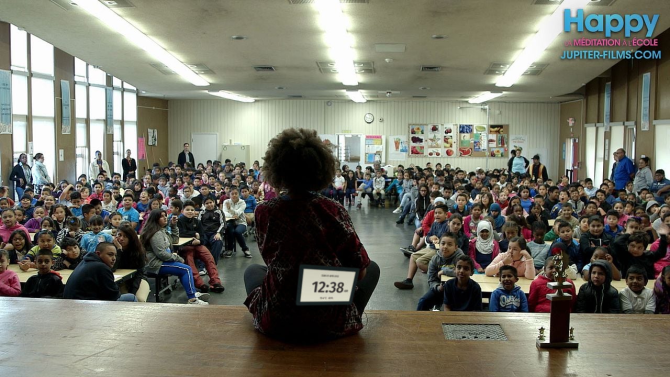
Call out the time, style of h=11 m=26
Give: h=12 m=38
